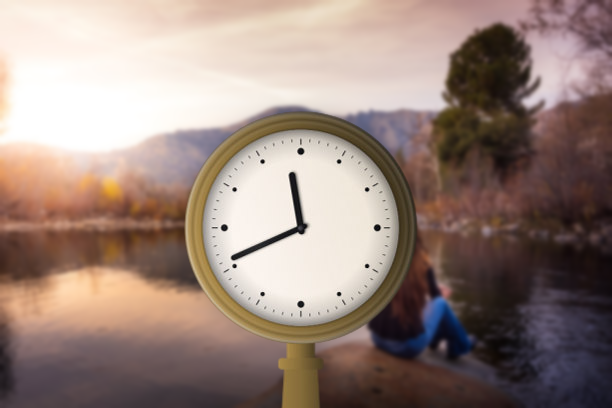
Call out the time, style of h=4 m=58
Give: h=11 m=41
